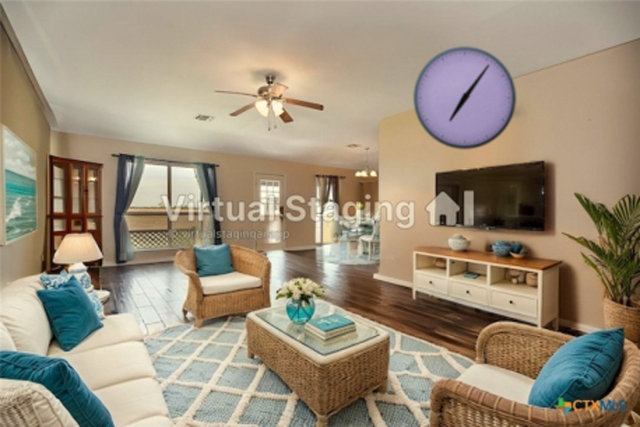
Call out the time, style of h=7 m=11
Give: h=7 m=6
